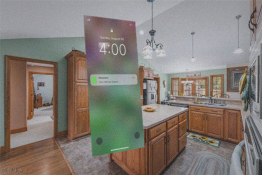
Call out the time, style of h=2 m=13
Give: h=4 m=0
